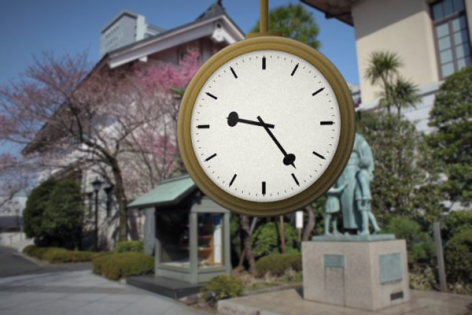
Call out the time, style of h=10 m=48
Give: h=9 m=24
